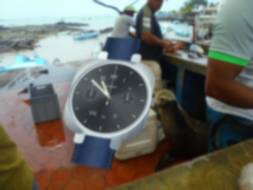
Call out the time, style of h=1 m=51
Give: h=10 m=51
